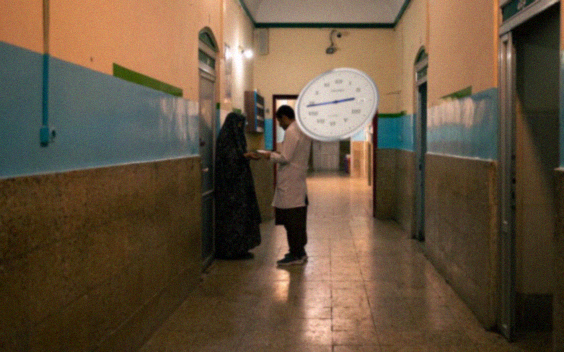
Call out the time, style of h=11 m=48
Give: h=2 m=44
